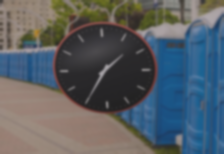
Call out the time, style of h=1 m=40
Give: h=1 m=35
